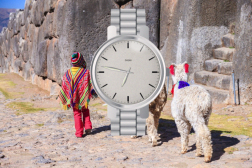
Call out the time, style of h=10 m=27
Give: h=6 m=47
